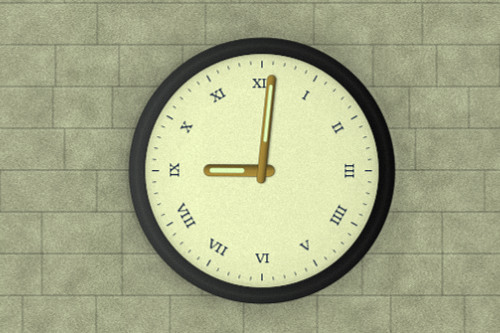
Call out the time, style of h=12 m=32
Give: h=9 m=1
